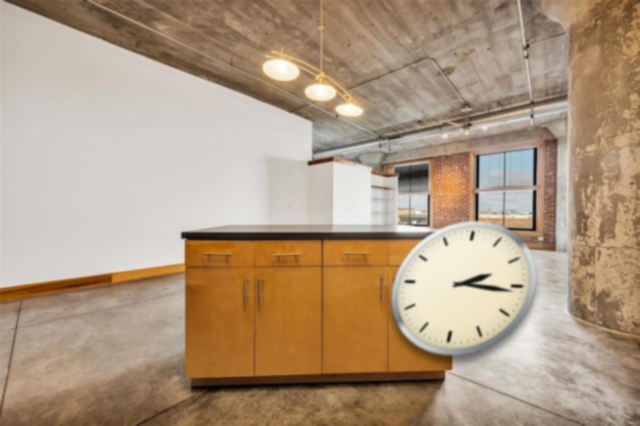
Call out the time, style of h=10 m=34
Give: h=2 m=16
